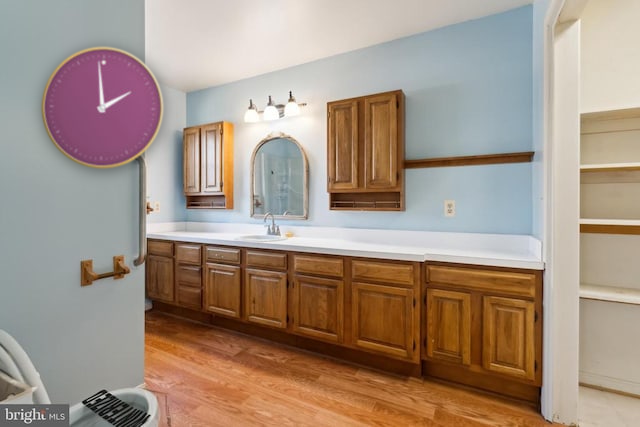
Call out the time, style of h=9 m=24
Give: h=1 m=59
